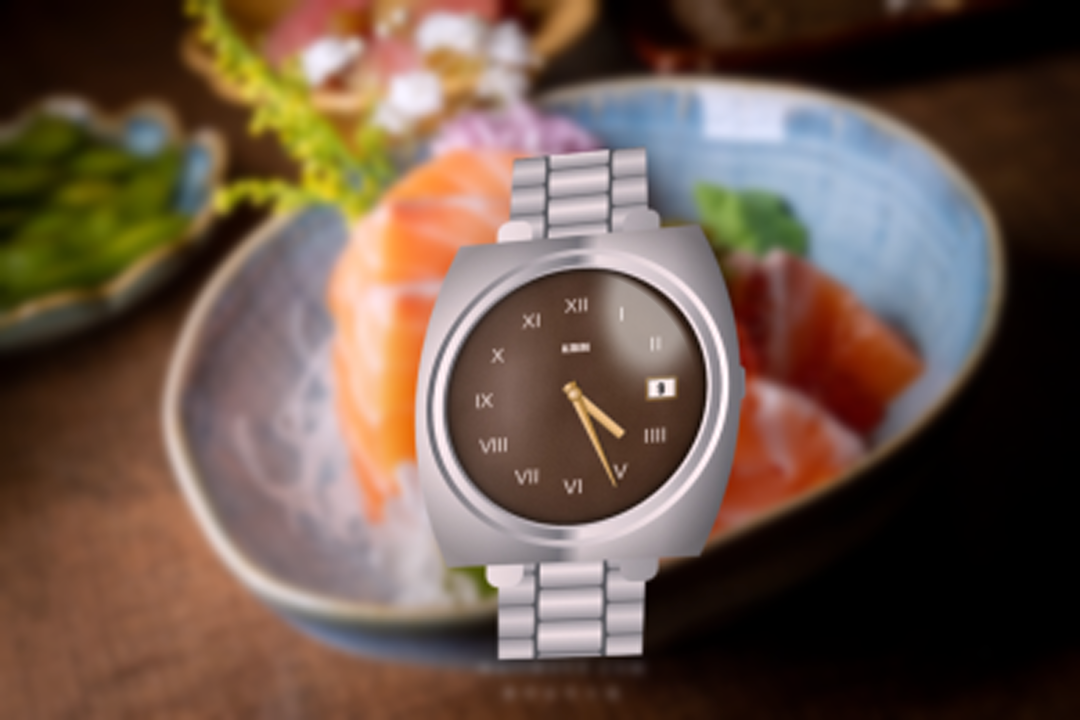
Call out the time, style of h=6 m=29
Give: h=4 m=26
